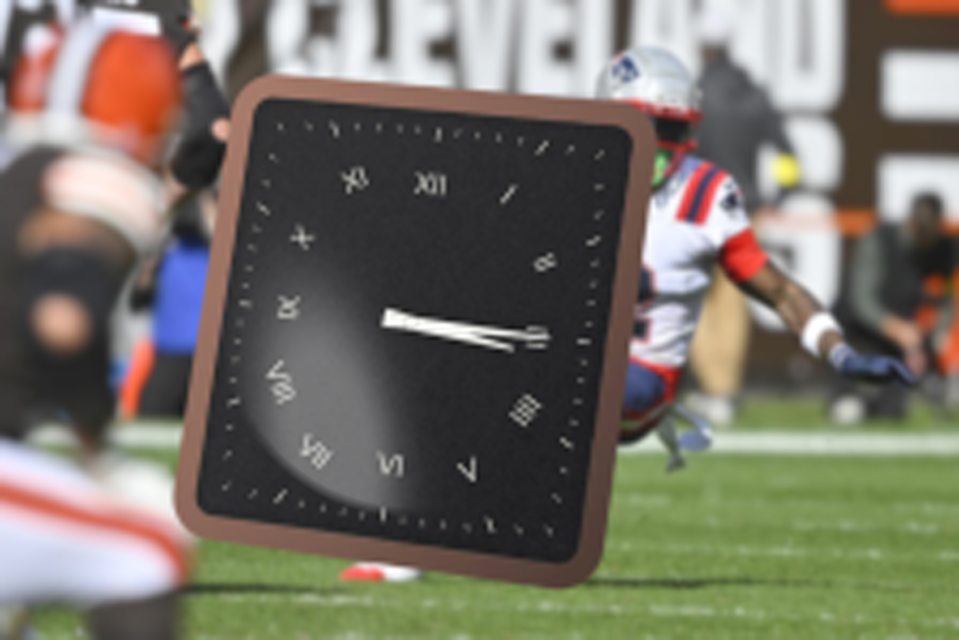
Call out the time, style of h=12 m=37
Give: h=3 m=15
